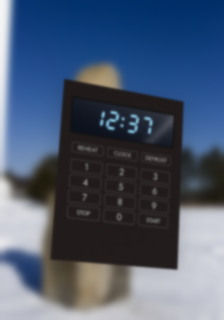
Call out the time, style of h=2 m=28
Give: h=12 m=37
